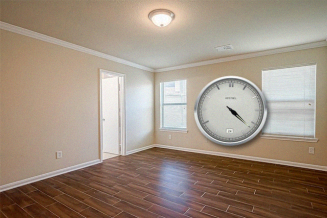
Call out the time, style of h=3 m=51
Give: h=4 m=22
